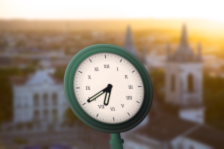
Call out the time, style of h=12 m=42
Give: h=6 m=40
